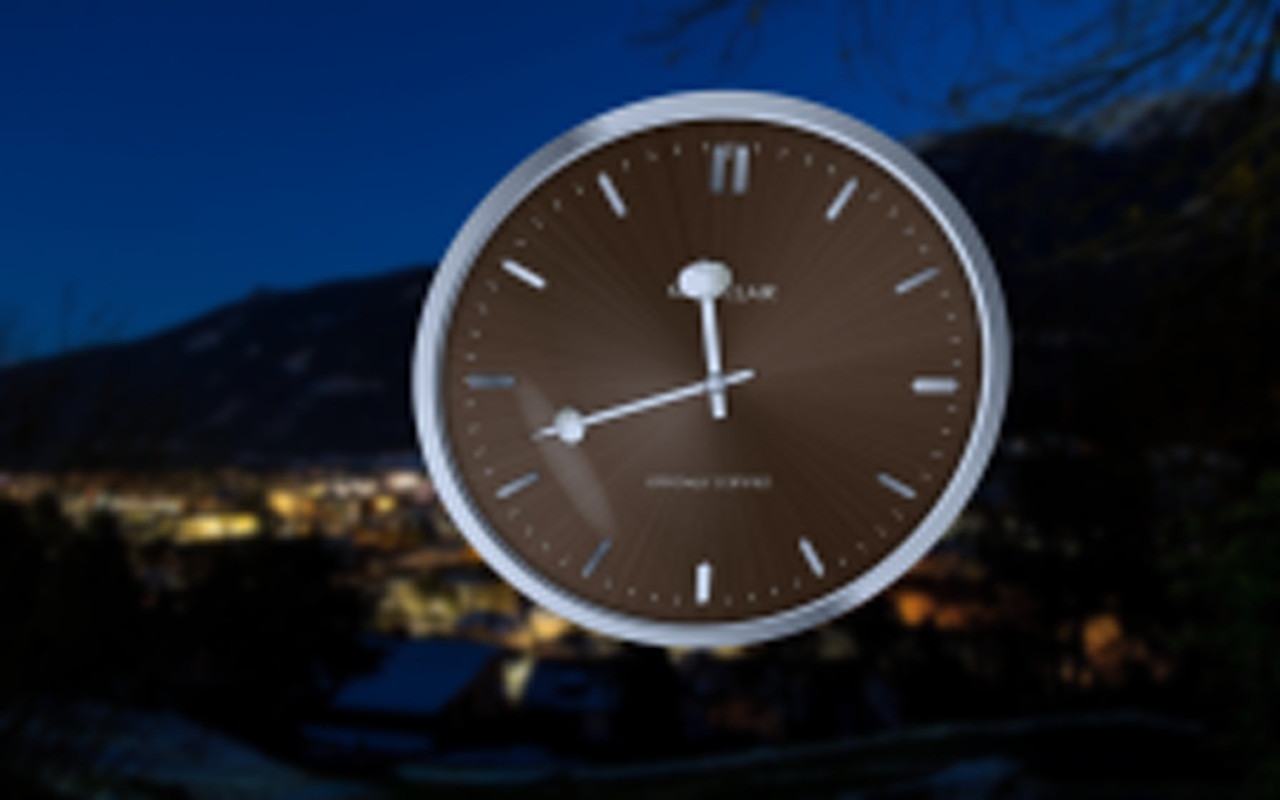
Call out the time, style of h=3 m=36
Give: h=11 m=42
